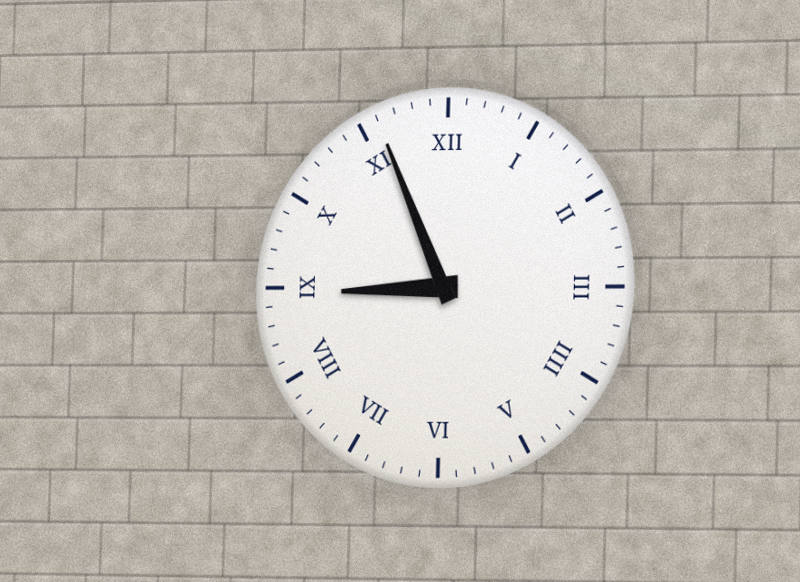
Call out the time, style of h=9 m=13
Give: h=8 m=56
